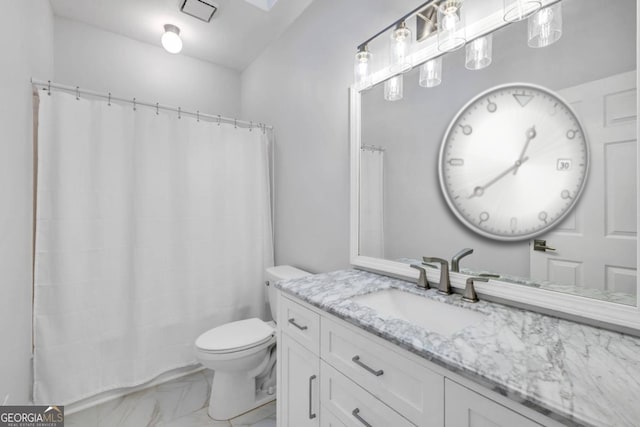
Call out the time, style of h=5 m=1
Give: h=12 m=39
